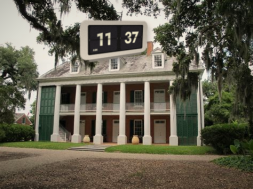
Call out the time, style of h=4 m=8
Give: h=11 m=37
